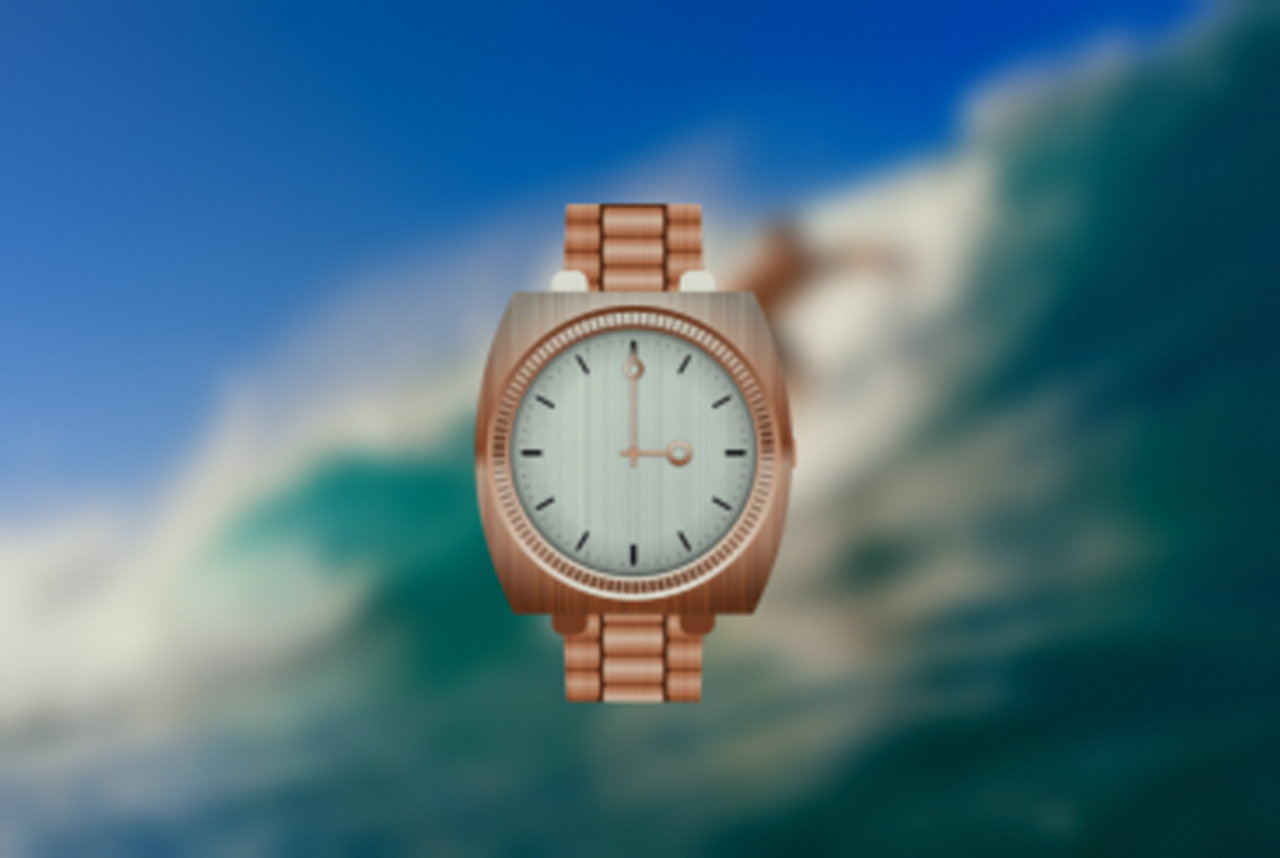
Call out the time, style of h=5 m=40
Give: h=3 m=0
